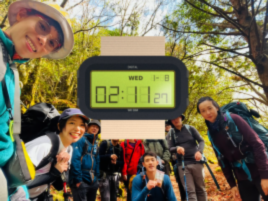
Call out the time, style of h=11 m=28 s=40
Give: h=2 m=11 s=27
